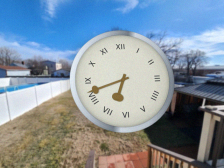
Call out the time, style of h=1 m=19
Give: h=6 m=42
